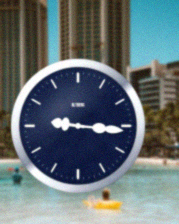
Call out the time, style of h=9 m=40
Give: h=9 m=16
